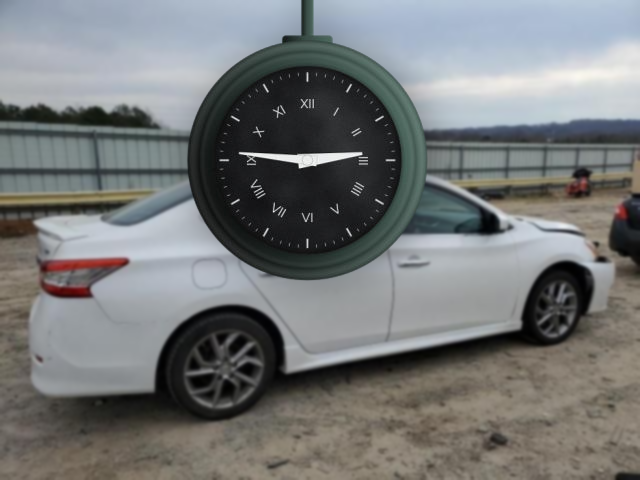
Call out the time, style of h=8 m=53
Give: h=2 m=46
